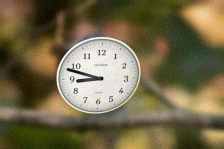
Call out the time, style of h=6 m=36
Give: h=8 m=48
